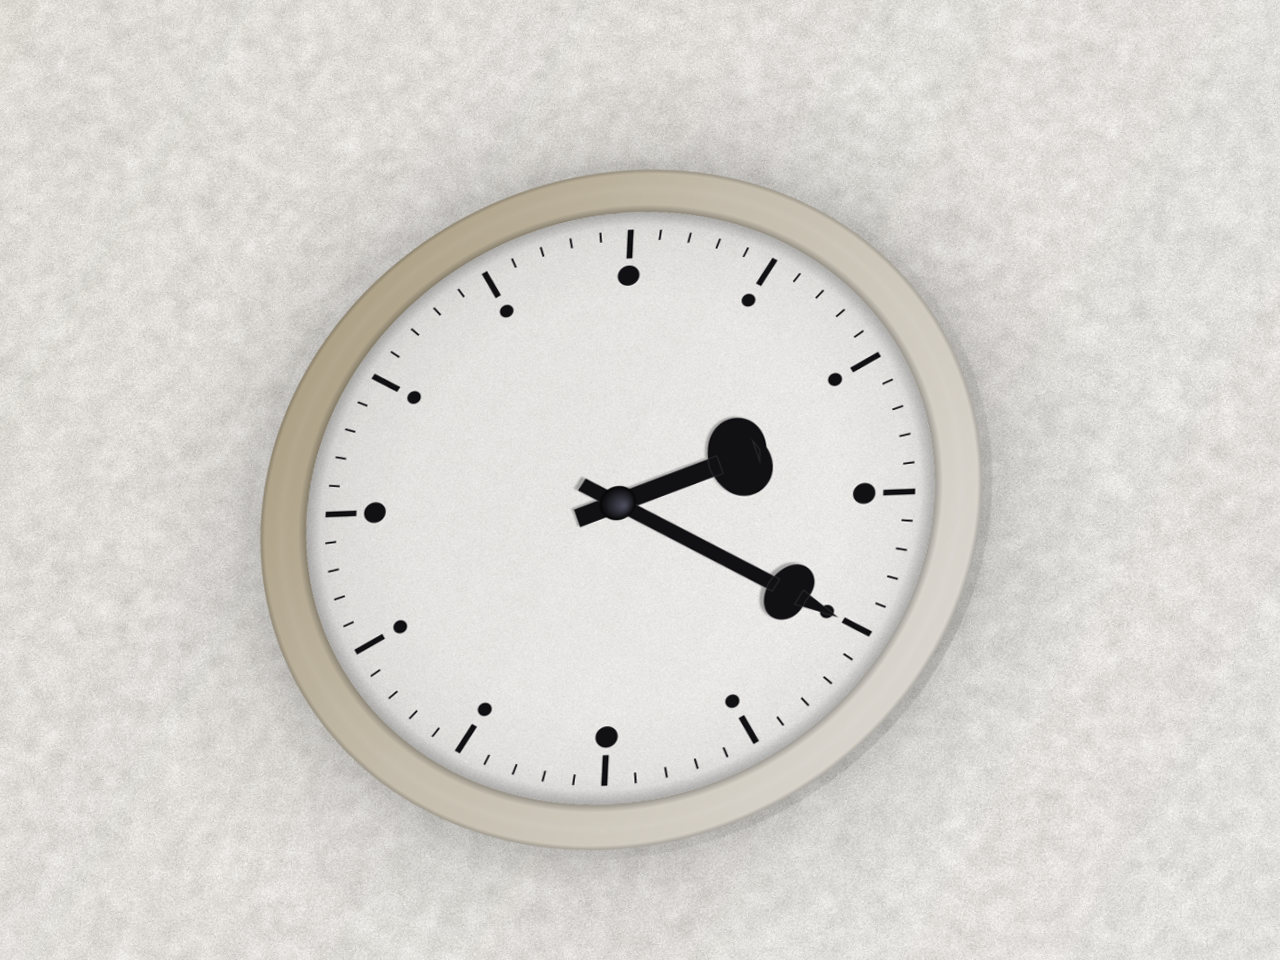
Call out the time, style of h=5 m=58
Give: h=2 m=20
